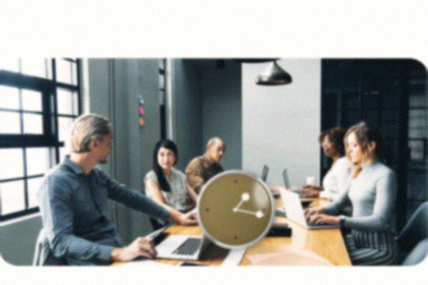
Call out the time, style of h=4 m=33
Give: h=1 m=17
